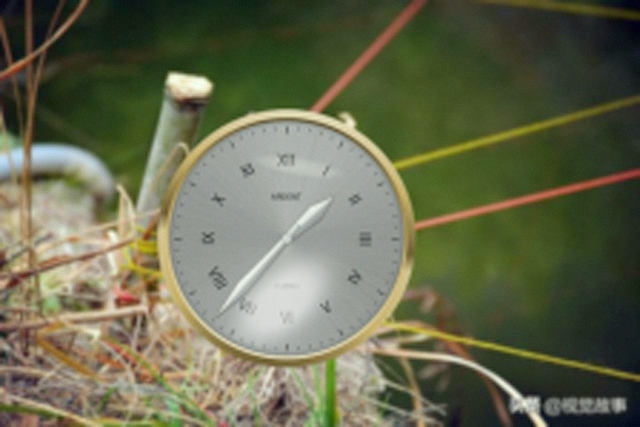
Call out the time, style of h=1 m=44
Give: h=1 m=37
